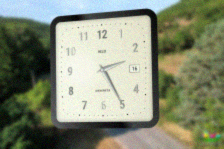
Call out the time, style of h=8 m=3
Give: h=2 m=25
